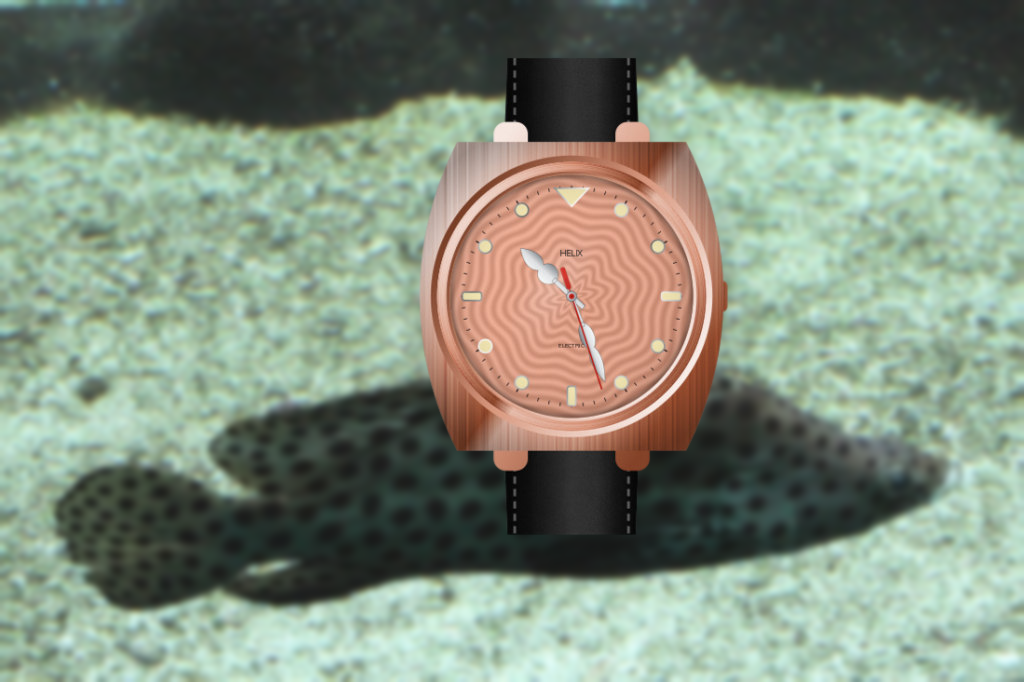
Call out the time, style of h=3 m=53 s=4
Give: h=10 m=26 s=27
